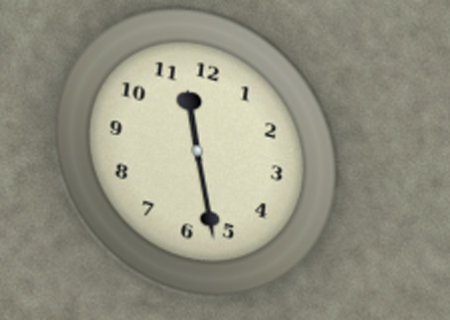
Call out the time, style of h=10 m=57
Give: h=11 m=27
